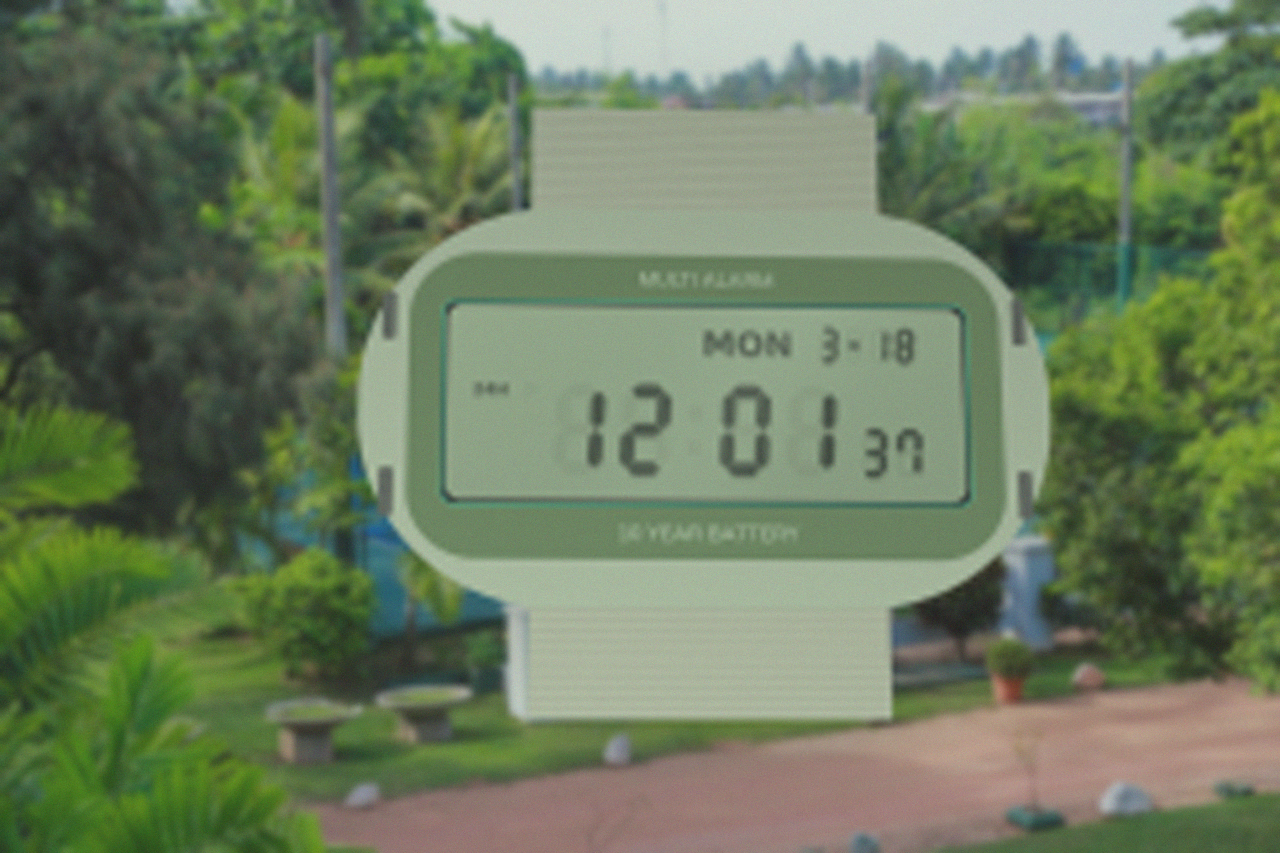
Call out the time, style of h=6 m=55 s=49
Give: h=12 m=1 s=37
